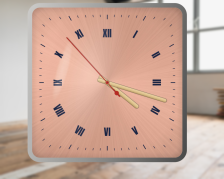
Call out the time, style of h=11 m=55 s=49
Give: h=4 m=17 s=53
